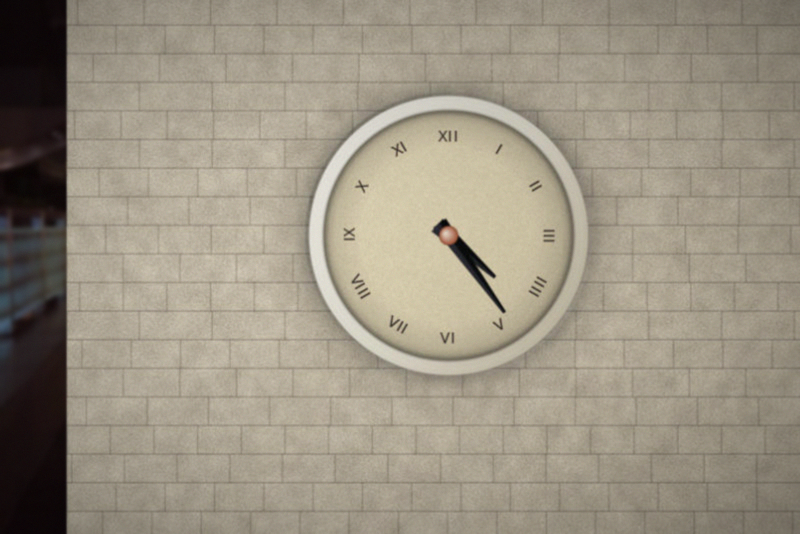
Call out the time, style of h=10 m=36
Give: h=4 m=24
